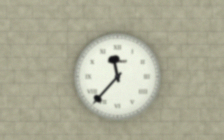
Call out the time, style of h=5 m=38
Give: h=11 m=37
